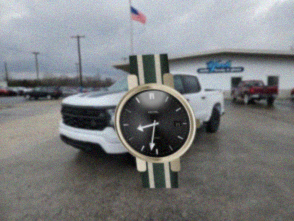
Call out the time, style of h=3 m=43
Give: h=8 m=32
